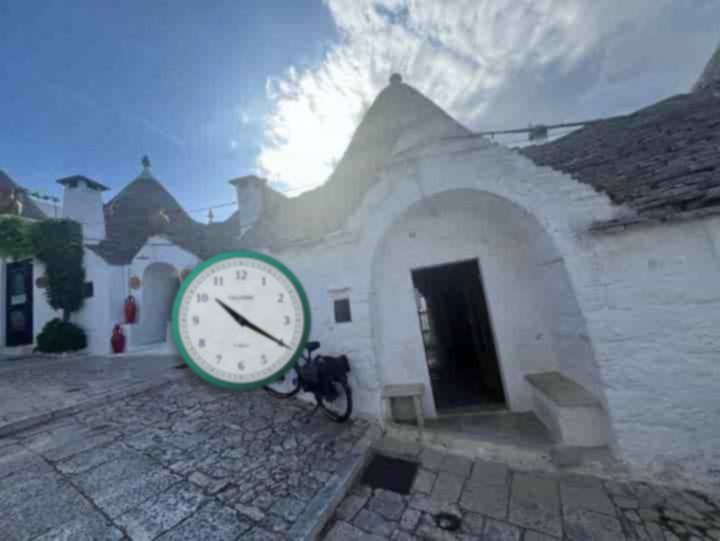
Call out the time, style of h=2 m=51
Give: h=10 m=20
